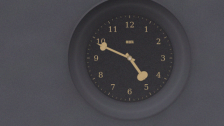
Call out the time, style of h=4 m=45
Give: h=4 m=49
